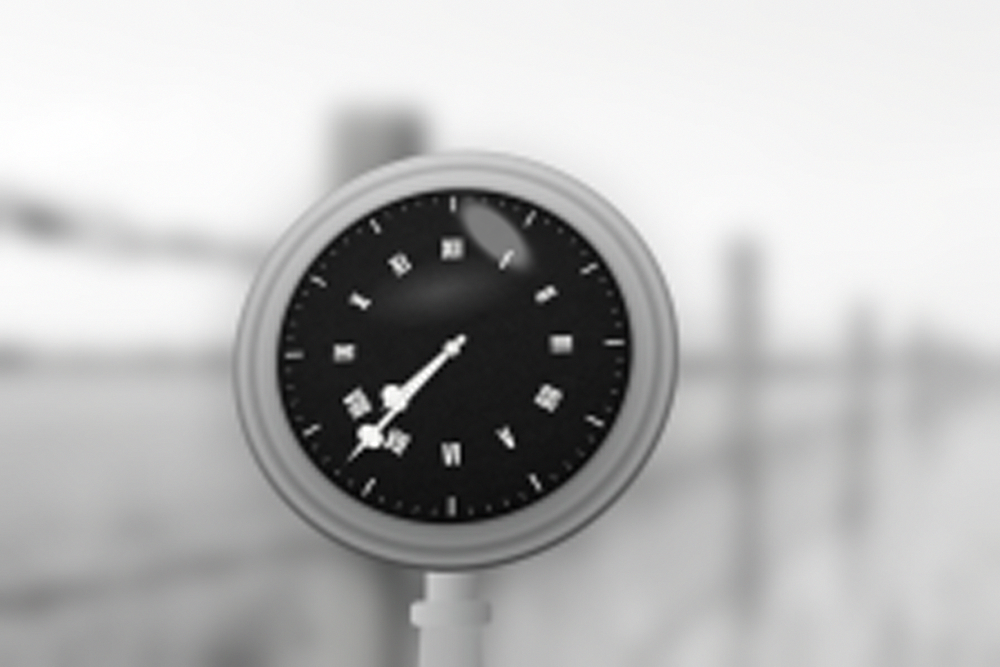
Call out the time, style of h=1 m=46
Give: h=7 m=37
